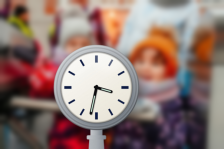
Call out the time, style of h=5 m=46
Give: h=3 m=32
